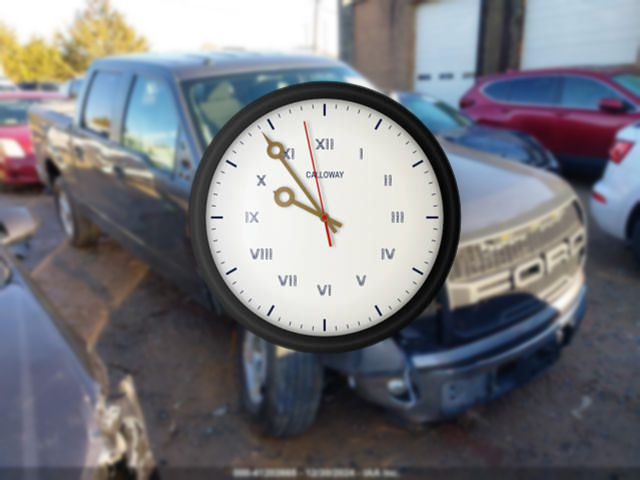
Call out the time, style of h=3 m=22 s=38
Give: h=9 m=53 s=58
